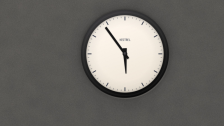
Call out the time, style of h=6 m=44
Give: h=5 m=54
